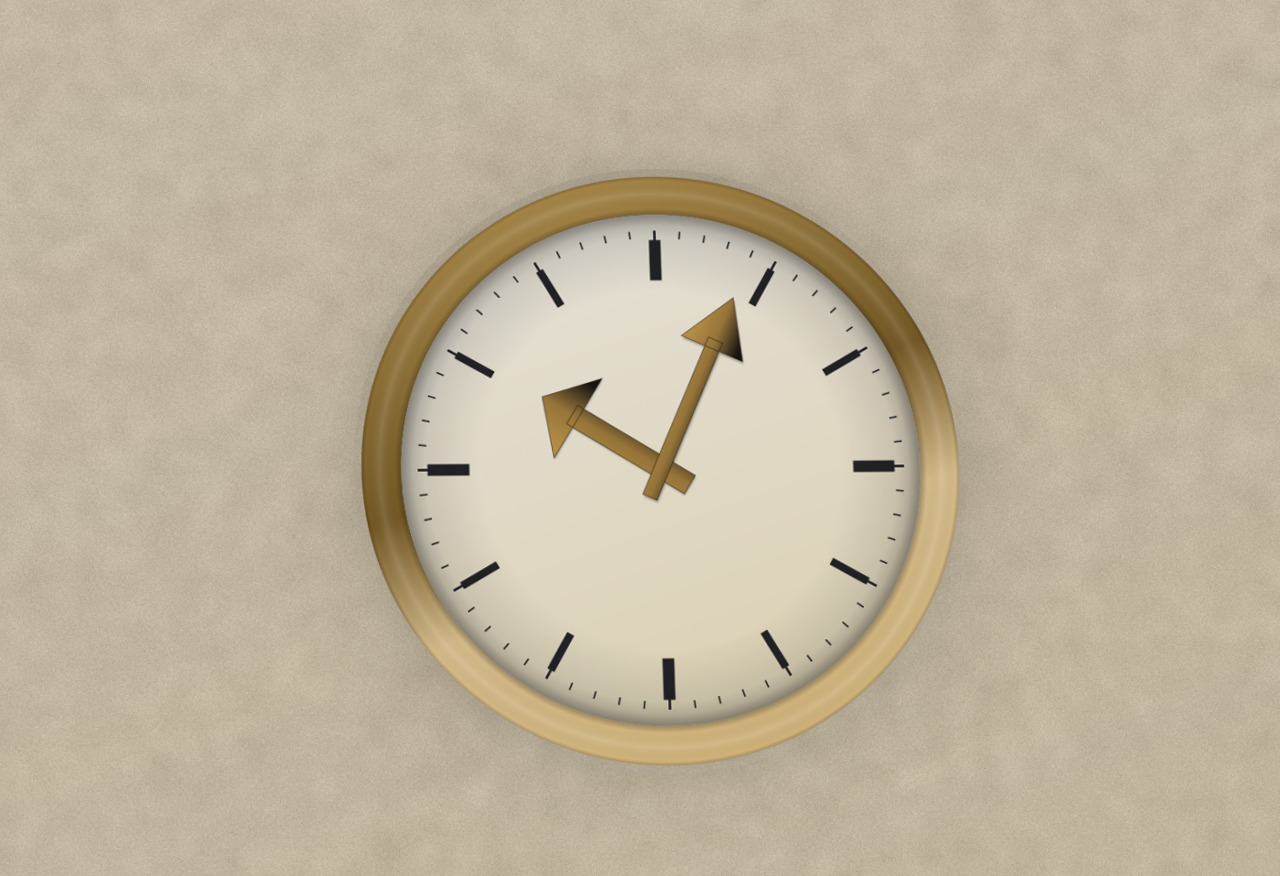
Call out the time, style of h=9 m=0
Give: h=10 m=4
